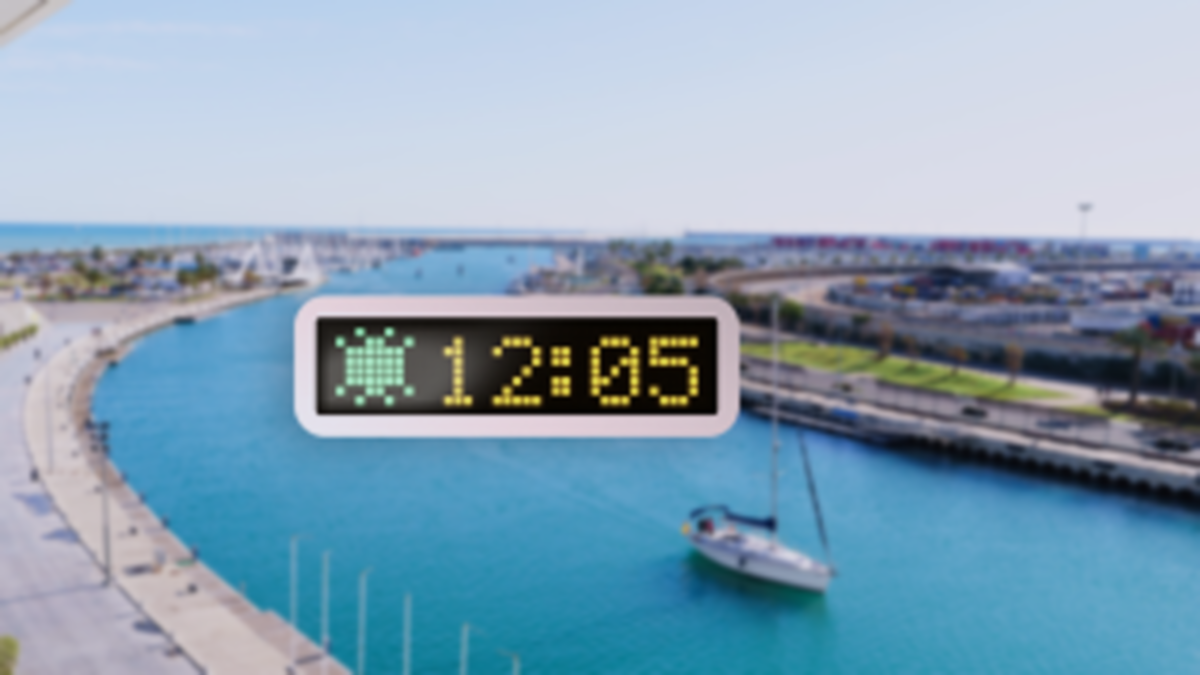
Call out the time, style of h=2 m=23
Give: h=12 m=5
